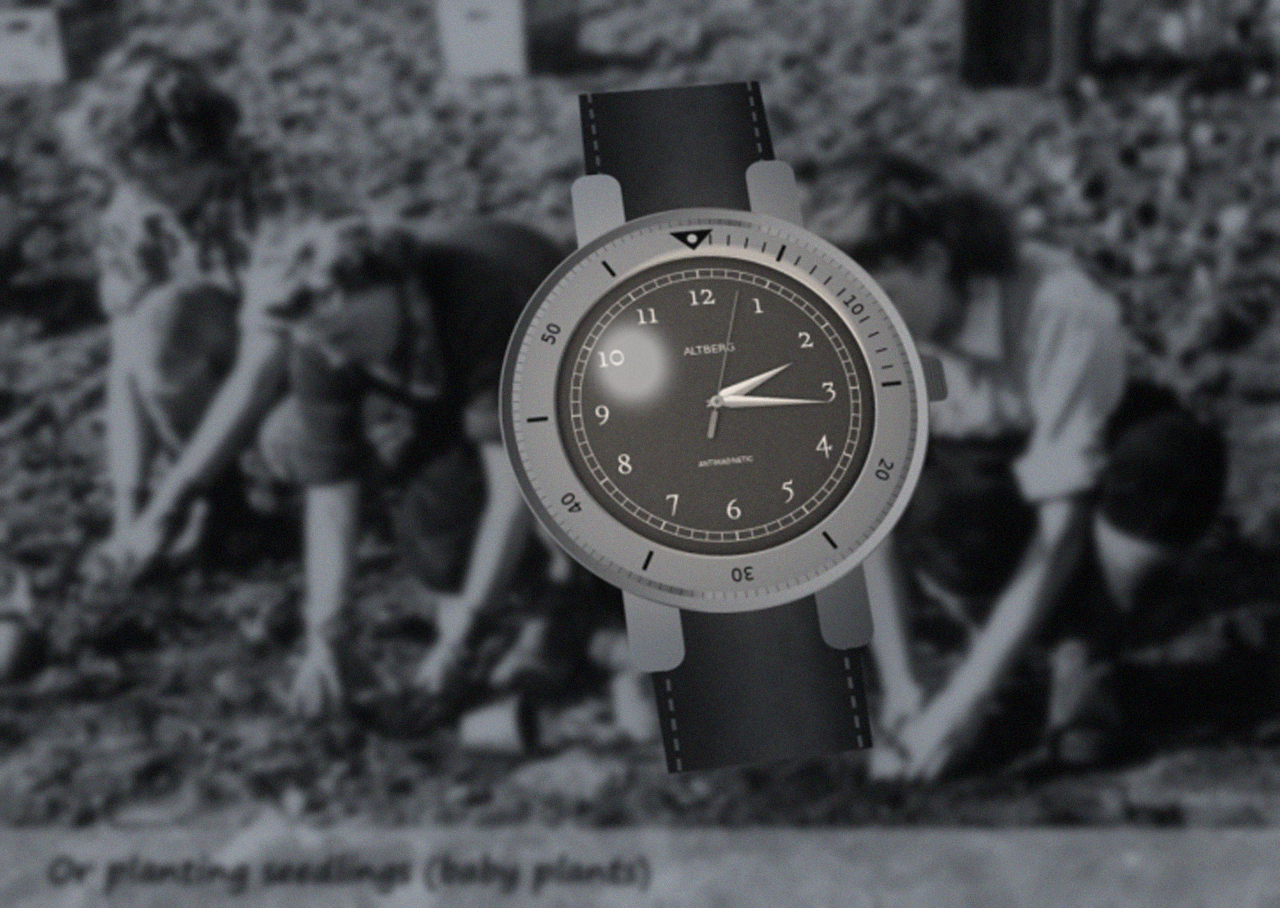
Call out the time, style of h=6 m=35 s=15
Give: h=2 m=16 s=3
